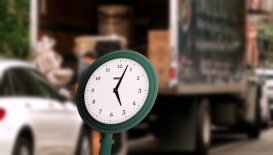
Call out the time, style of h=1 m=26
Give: h=5 m=3
